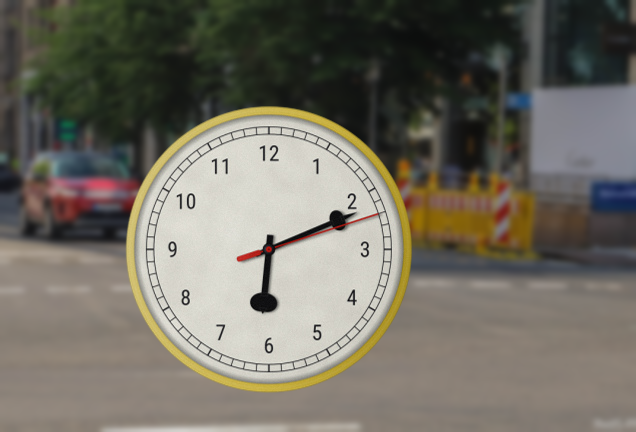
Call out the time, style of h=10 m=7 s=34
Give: h=6 m=11 s=12
